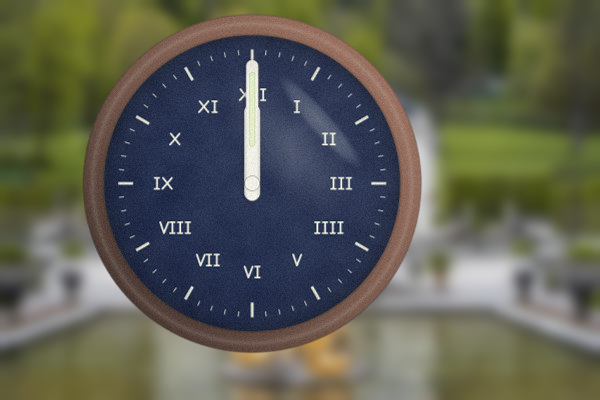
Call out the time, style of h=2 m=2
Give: h=12 m=0
